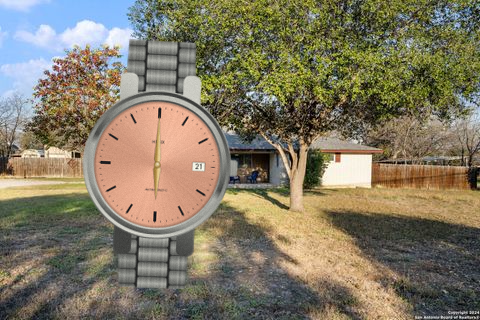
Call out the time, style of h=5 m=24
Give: h=6 m=0
